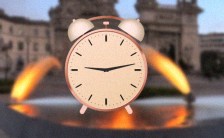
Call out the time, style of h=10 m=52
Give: h=9 m=13
